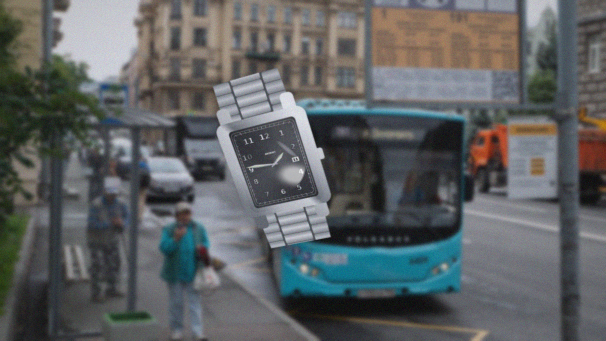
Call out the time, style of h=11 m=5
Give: h=1 m=46
